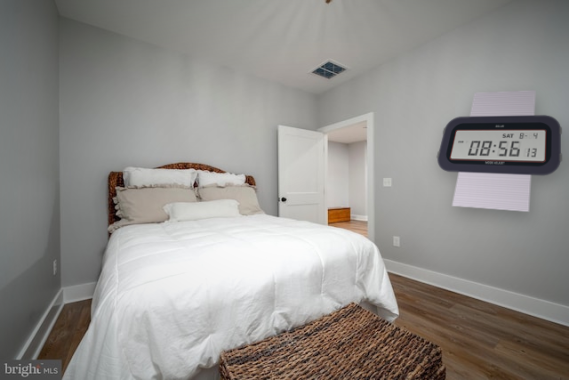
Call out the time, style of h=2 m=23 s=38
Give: h=8 m=56 s=13
